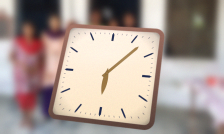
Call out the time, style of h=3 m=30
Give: h=6 m=7
